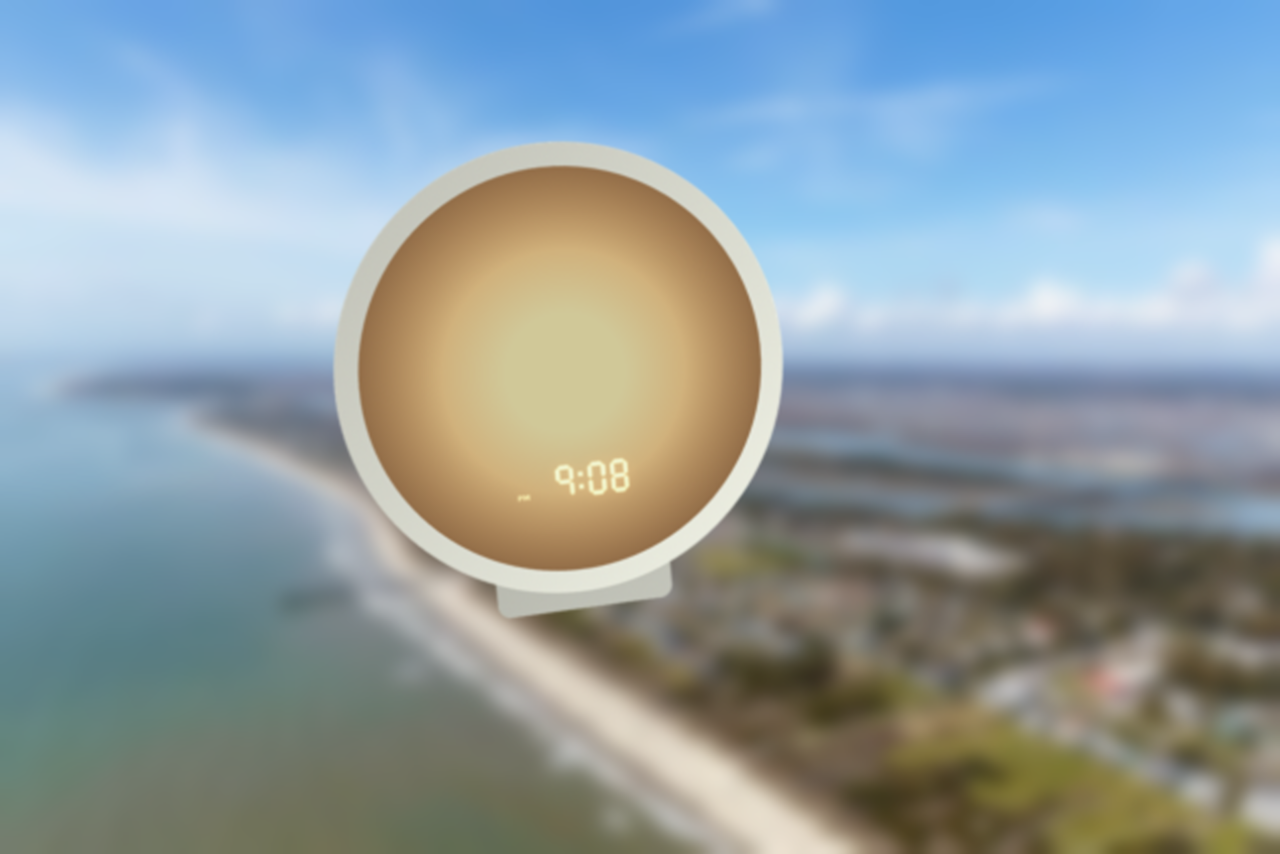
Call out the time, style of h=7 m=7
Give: h=9 m=8
